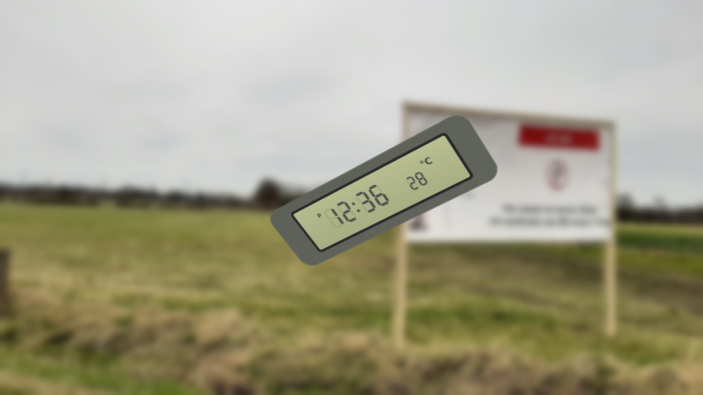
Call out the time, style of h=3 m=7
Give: h=12 m=36
